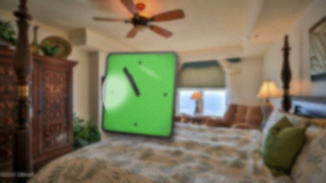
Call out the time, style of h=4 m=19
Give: h=10 m=54
